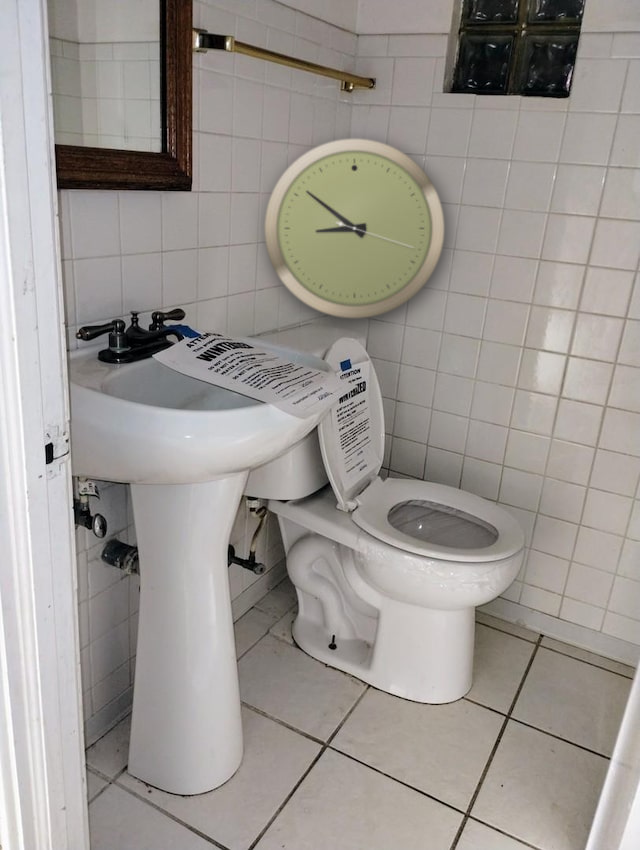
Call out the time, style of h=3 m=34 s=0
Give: h=8 m=51 s=18
